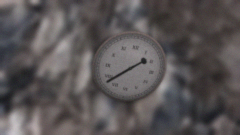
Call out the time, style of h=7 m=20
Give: h=1 m=38
